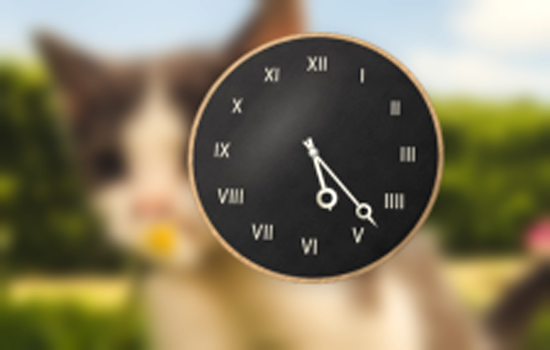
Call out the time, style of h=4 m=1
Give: h=5 m=23
